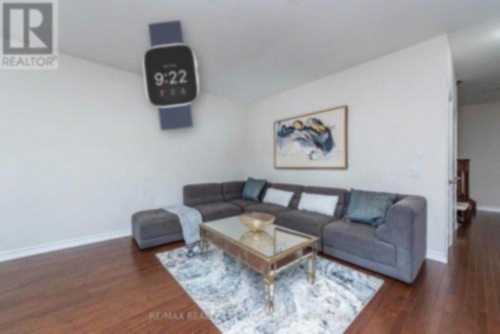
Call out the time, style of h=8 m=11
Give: h=9 m=22
